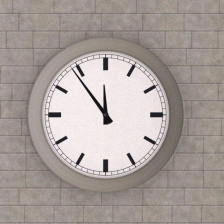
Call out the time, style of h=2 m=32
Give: h=11 m=54
